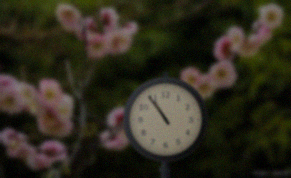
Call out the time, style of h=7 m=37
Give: h=10 m=54
